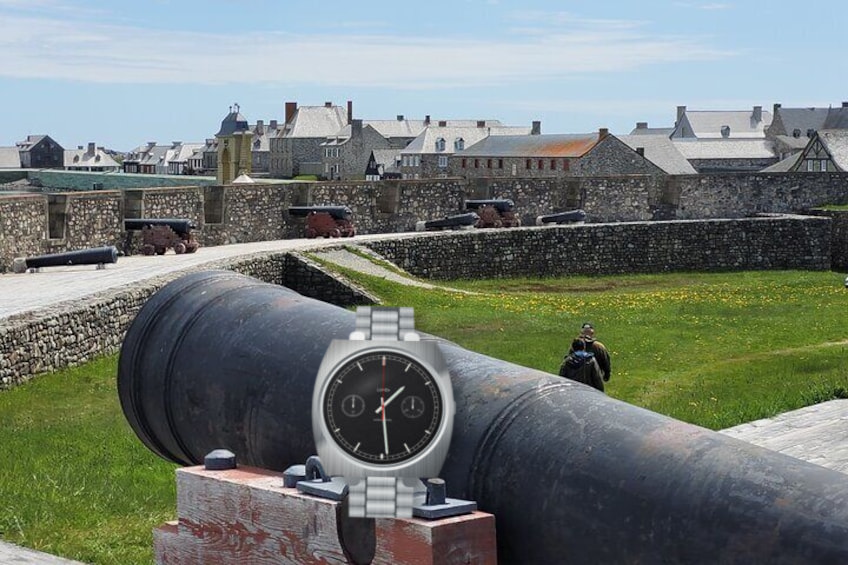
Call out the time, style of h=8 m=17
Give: h=1 m=29
